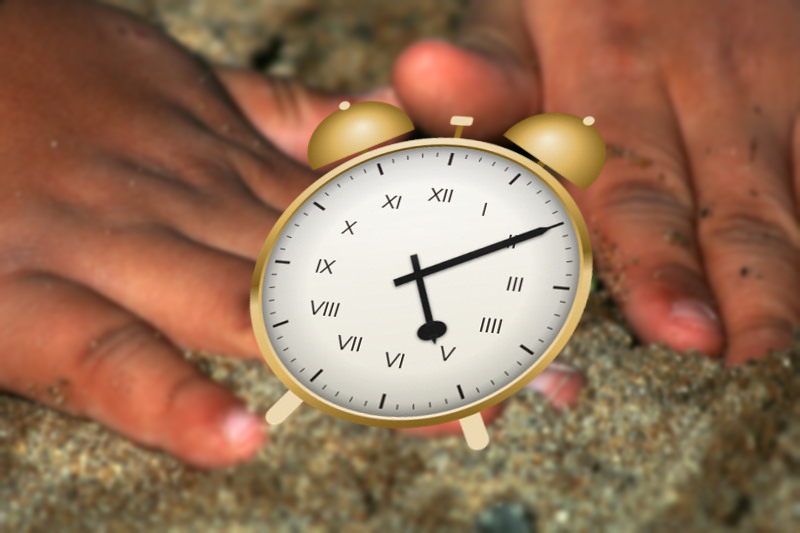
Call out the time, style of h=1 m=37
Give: h=5 m=10
